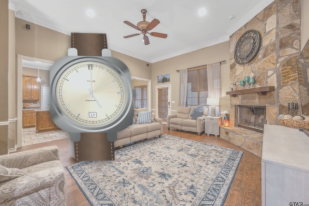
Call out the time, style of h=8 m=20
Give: h=5 m=0
